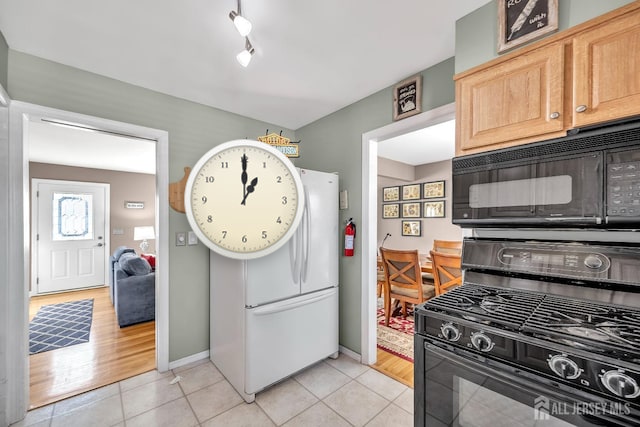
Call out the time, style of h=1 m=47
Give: h=1 m=0
